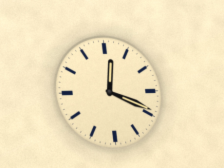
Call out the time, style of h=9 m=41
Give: h=12 m=19
